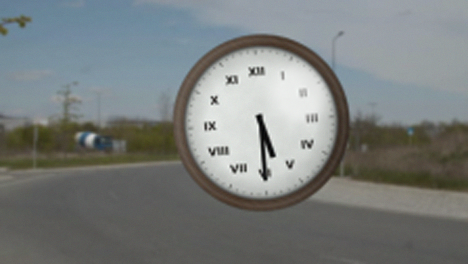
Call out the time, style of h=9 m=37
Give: h=5 m=30
